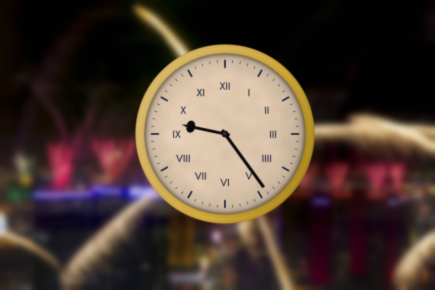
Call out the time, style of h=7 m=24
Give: h=9 m=24
